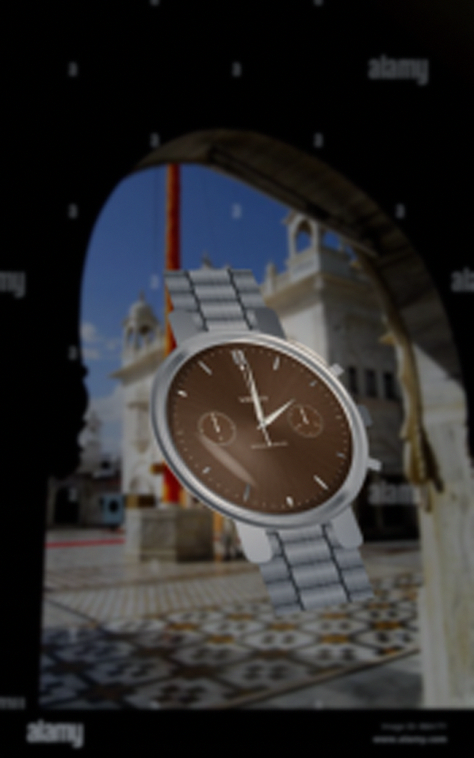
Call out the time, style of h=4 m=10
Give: h=2 m=1
